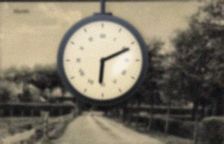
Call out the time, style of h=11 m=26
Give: h=6 m=11
